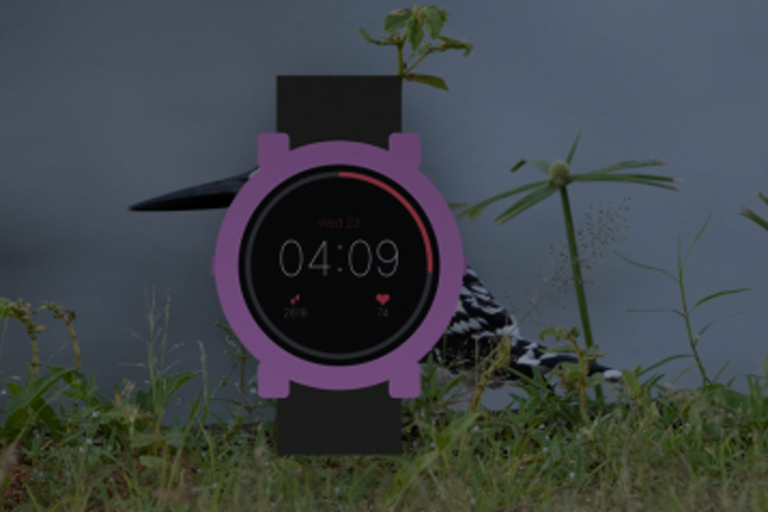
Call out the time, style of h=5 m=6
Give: h=4 m=9
